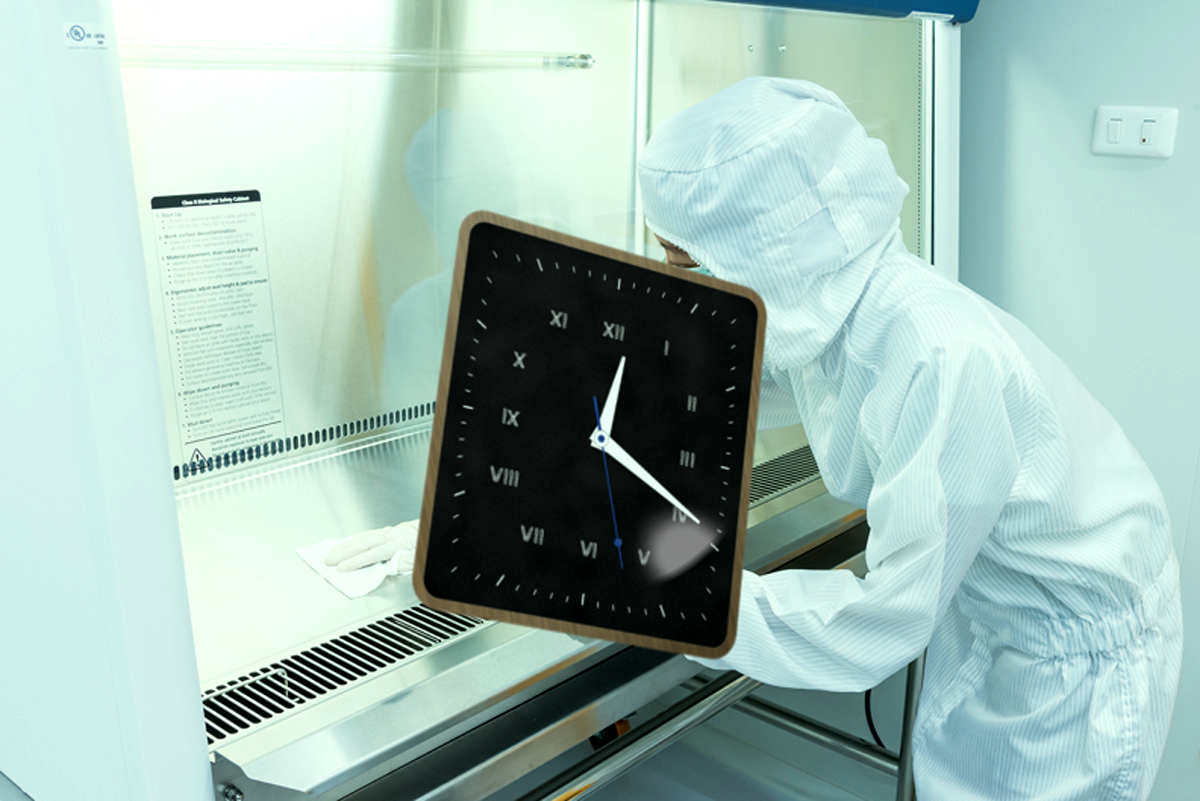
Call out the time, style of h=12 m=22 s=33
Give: h=12 m=19 s=27
